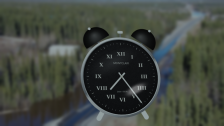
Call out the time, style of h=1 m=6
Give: h=7 m=24
